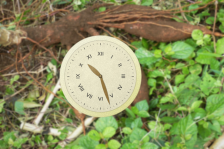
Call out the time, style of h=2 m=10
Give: h=10 m=27
